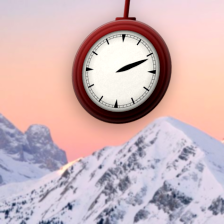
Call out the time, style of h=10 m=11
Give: h=2 m=11
